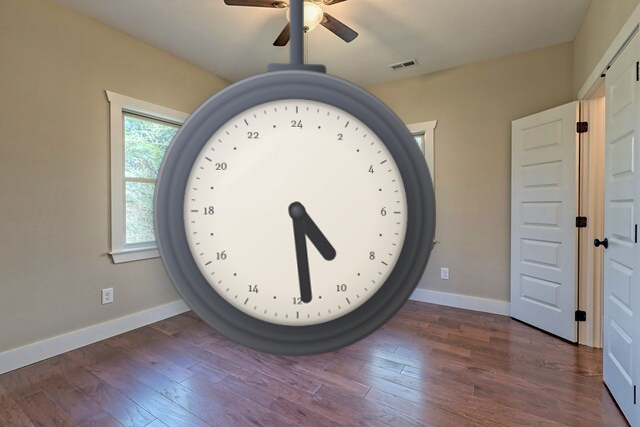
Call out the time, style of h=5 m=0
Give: h=9 m=29
